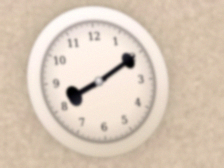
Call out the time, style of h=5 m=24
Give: h=8 m=10
